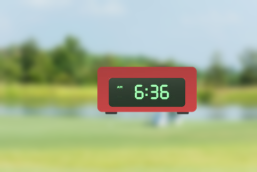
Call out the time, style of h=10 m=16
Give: h=6 m=36
